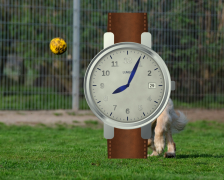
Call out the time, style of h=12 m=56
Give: h=8 m=4
